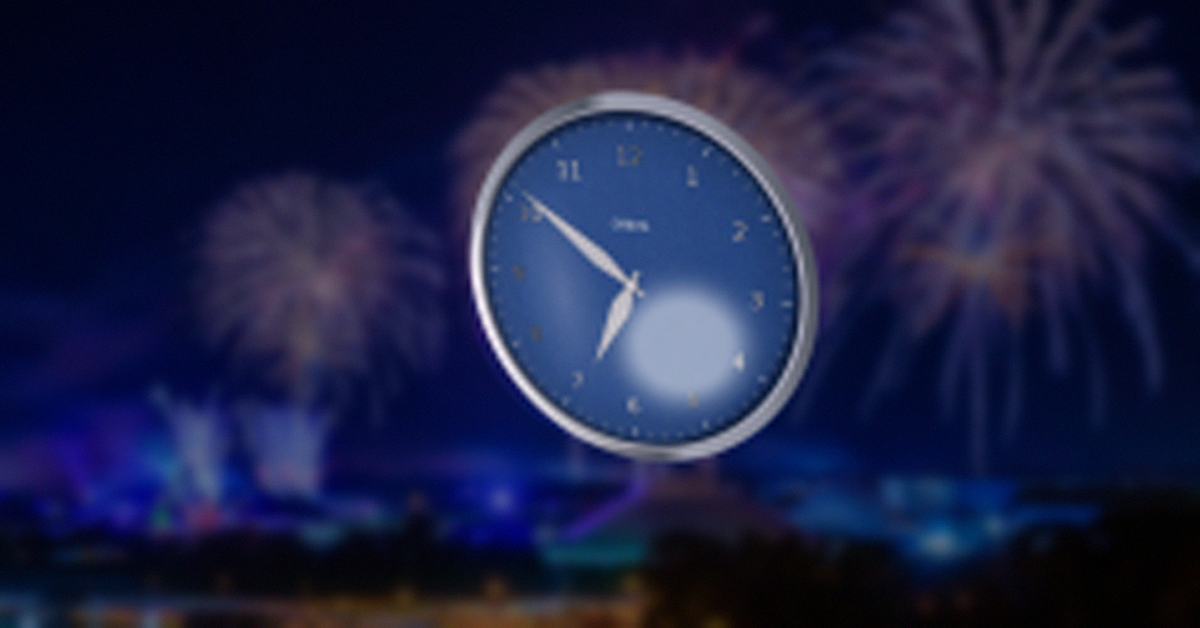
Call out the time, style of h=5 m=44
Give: h=6 m=51
